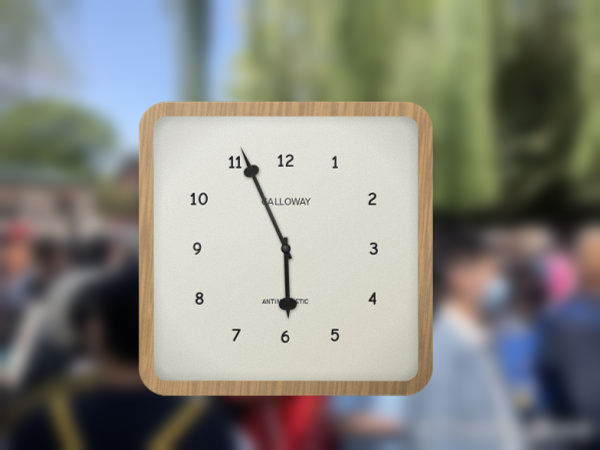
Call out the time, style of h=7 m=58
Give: h=5 m=56
